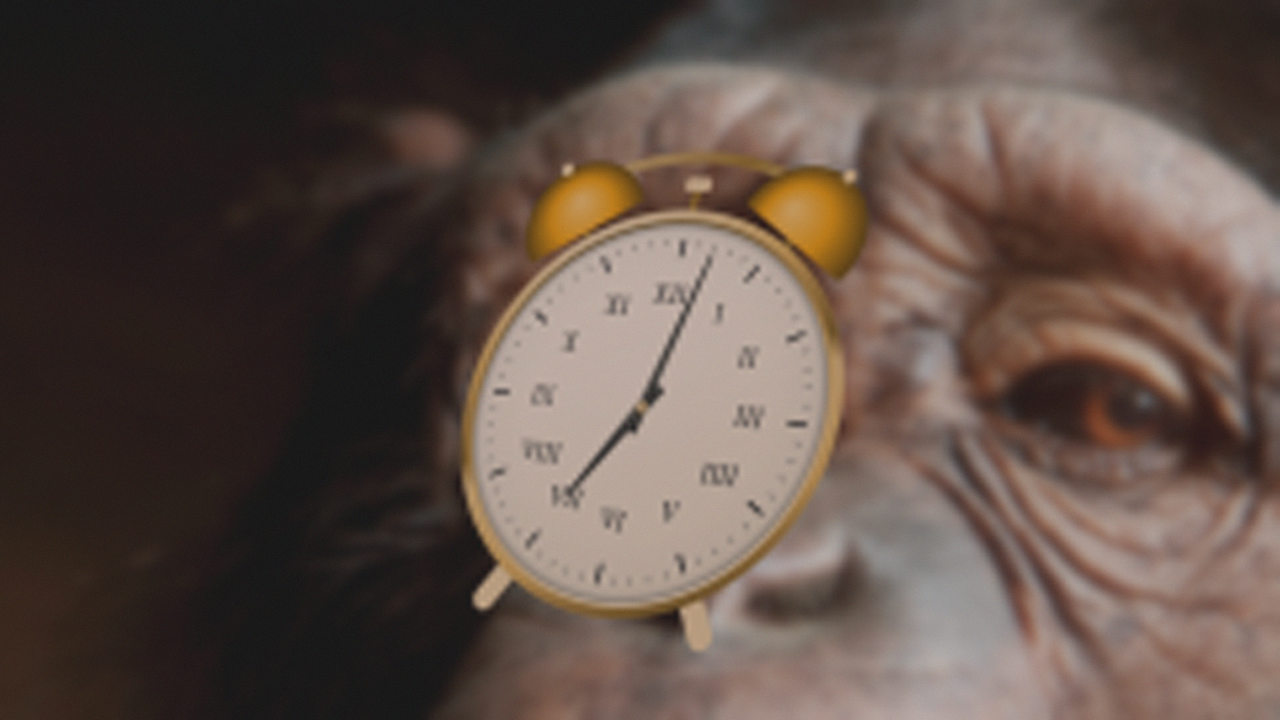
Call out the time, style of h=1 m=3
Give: h=7 m=2
